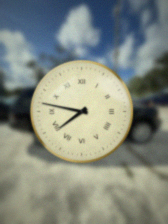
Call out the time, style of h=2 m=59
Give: h=7 m=47
